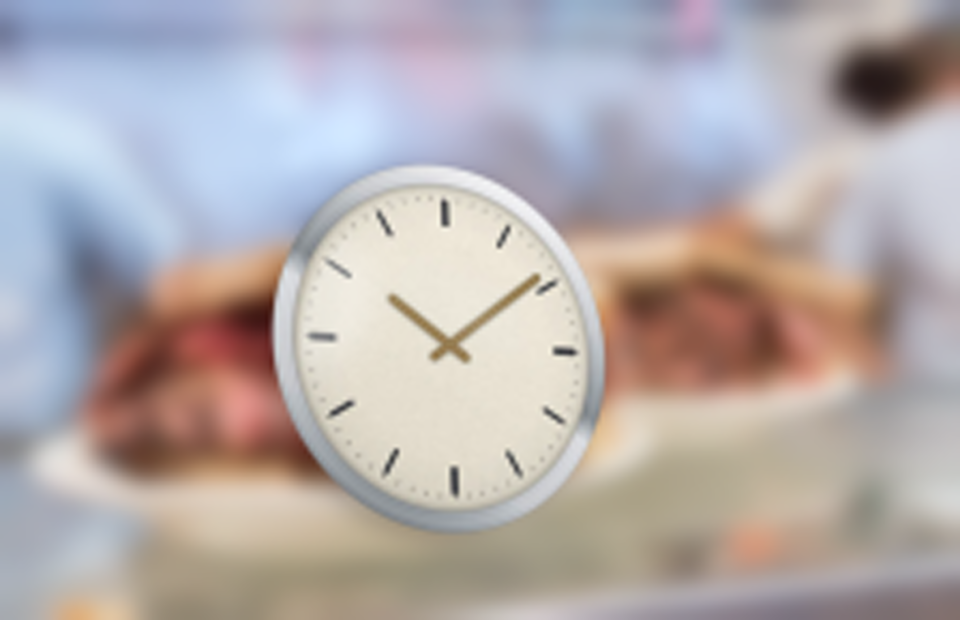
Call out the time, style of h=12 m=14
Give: h=10 m=9
